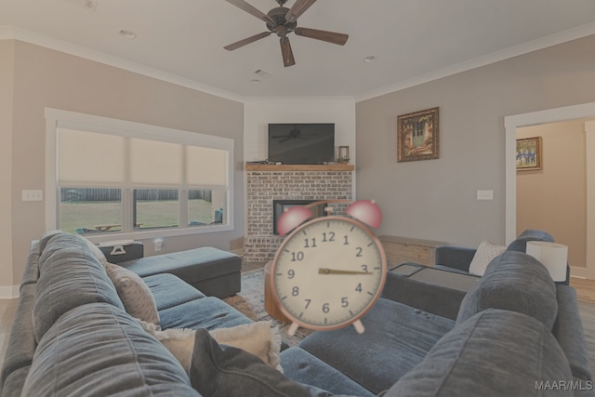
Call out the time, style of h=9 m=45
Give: h=3 m=16
